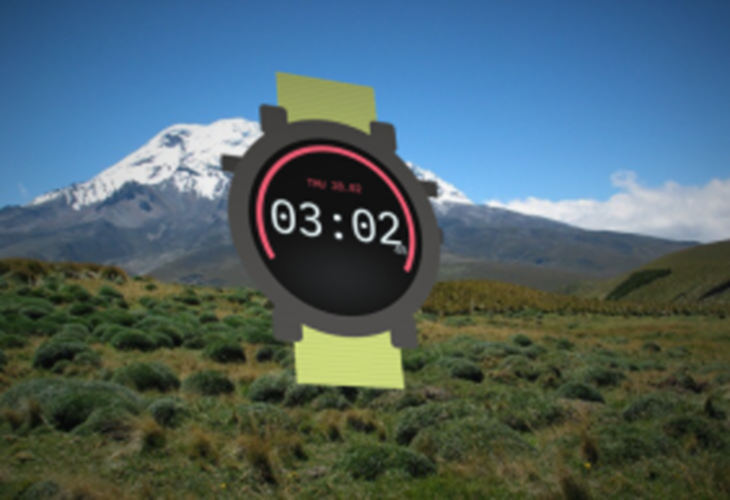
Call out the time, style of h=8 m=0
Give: h=3 m=2
